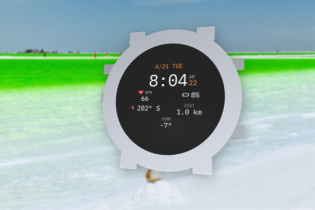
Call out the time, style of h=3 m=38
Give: h=8 m=4
